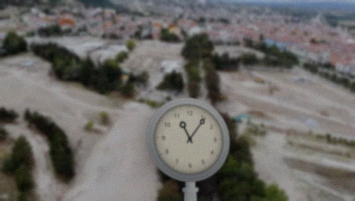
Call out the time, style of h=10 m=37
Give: h=11 m=6
